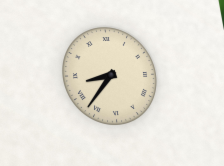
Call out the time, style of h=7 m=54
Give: h=8 m=37
